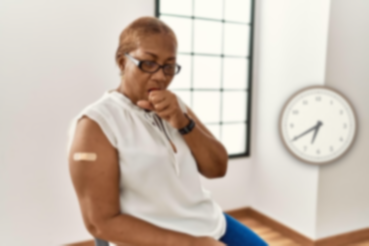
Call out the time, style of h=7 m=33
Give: h=6 m=40
